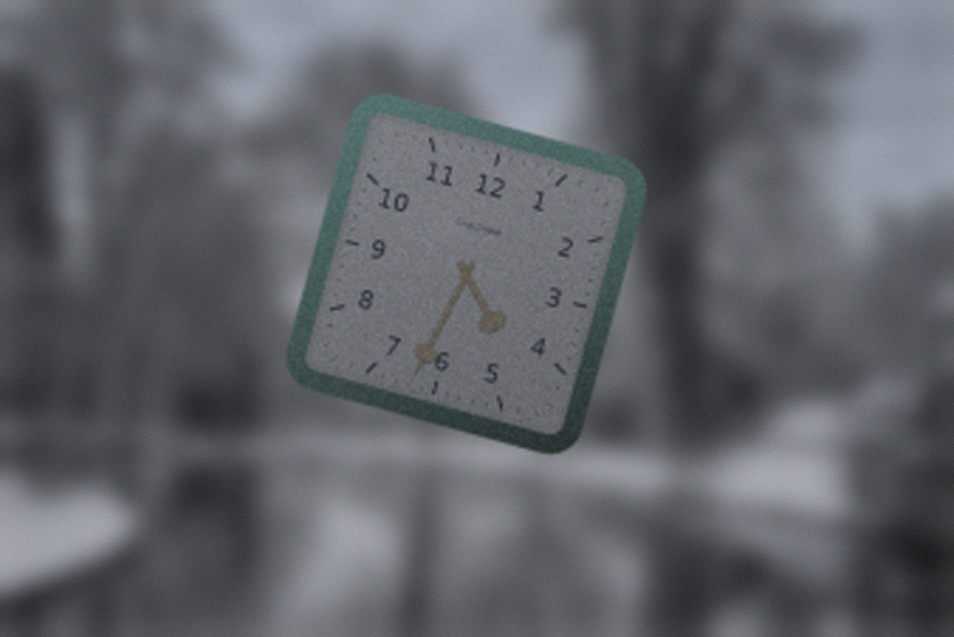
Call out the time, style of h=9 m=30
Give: h=4 m=32
